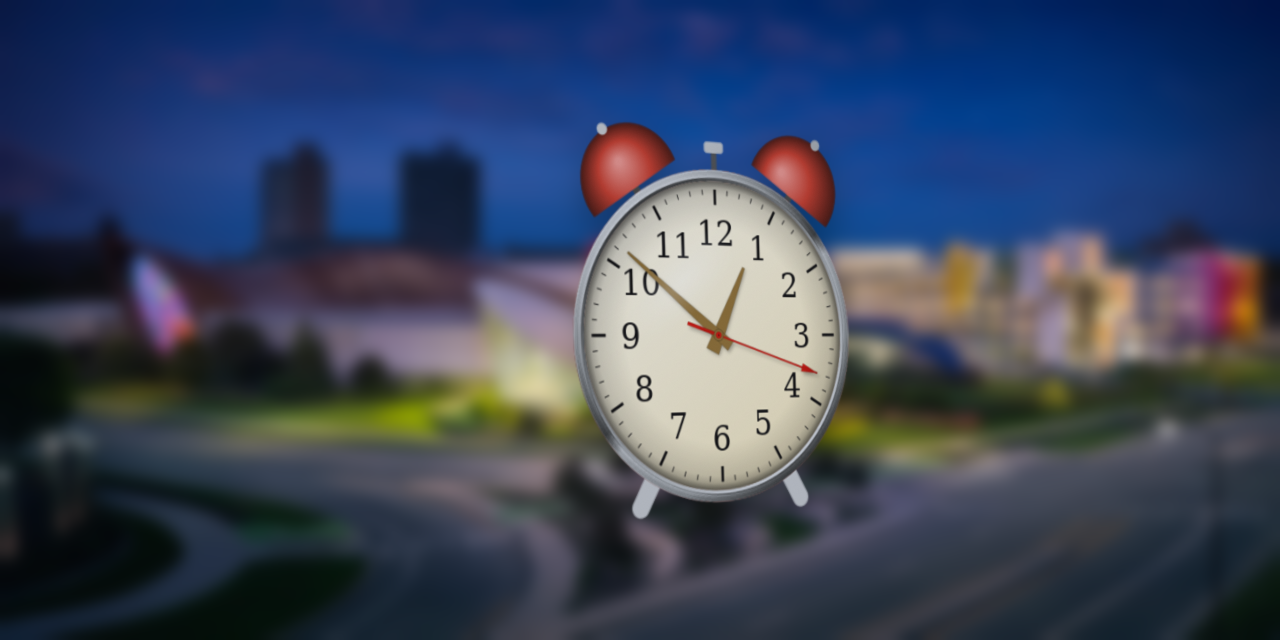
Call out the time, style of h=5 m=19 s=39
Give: h=12 m=51 s=18
